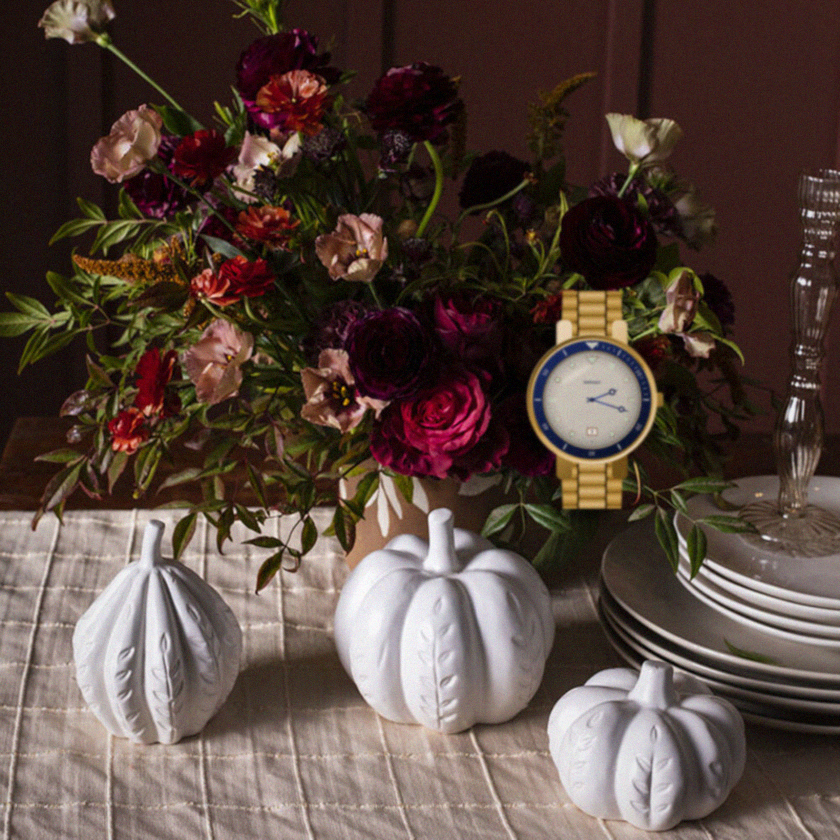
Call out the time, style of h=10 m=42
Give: h=2 m=18
